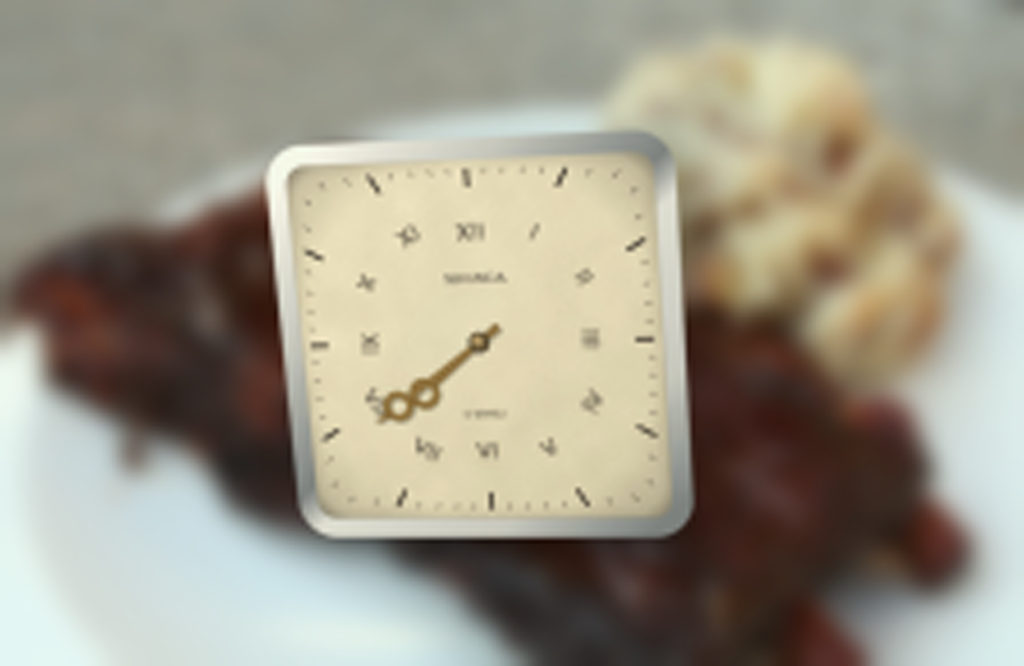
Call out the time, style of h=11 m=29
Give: h=7 m=39
